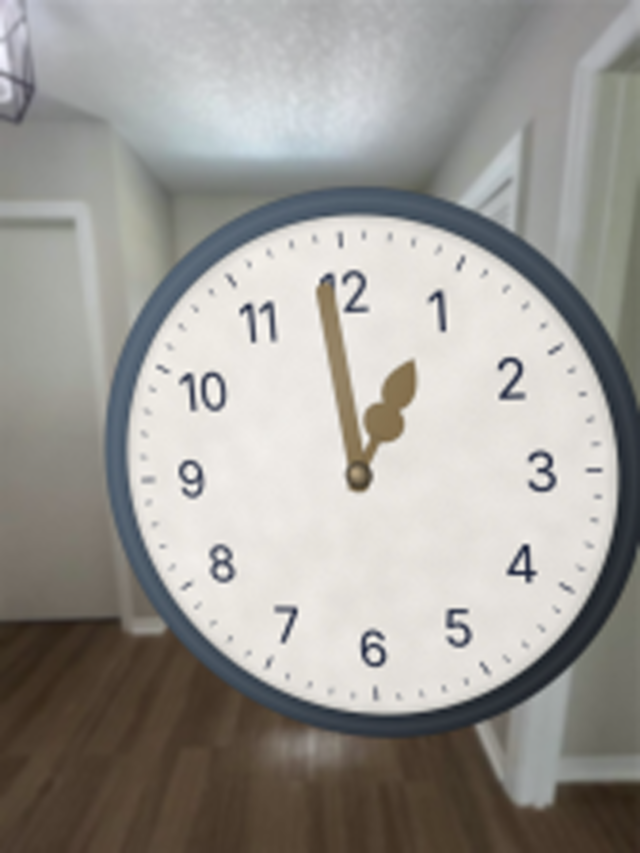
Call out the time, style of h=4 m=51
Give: h=12 m=59
